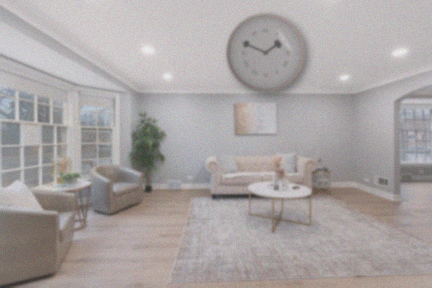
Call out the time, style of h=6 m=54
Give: h=1 m=49
